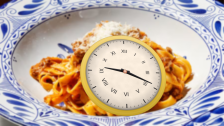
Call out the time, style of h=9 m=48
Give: h=9 m=19
